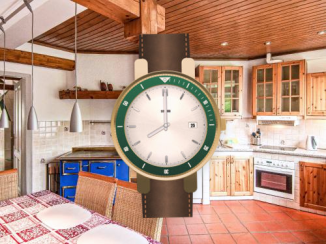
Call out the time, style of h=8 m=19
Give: h=8 m=0
